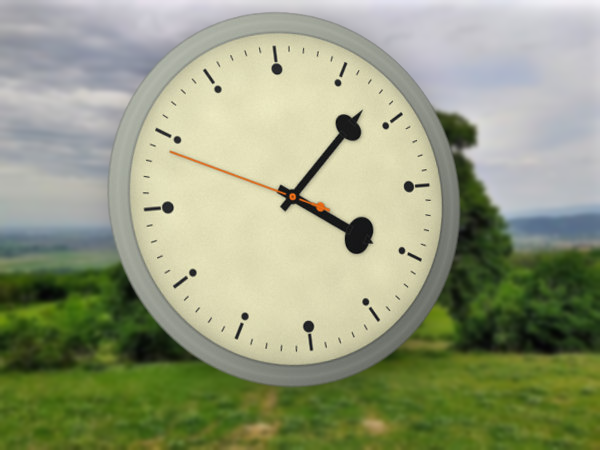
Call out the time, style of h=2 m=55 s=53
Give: h=4 m=7 s=49
